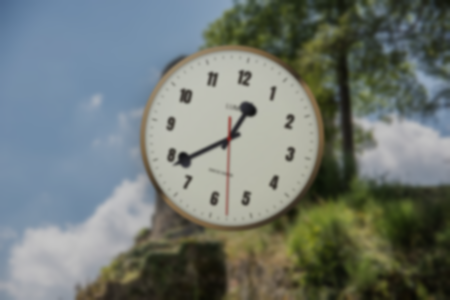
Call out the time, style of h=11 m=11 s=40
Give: h=12 m=38 s=28
